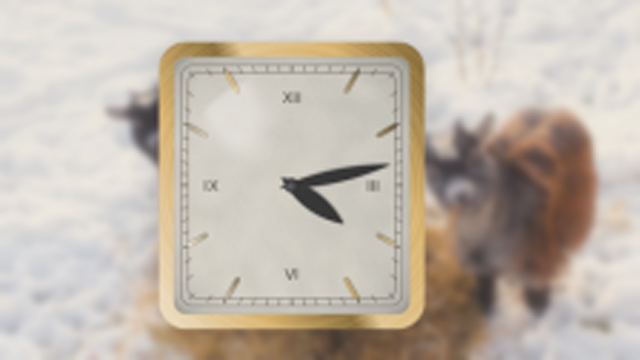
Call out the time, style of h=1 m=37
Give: h=4 m=13
